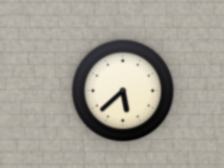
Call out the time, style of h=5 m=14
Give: h=5 m=38
